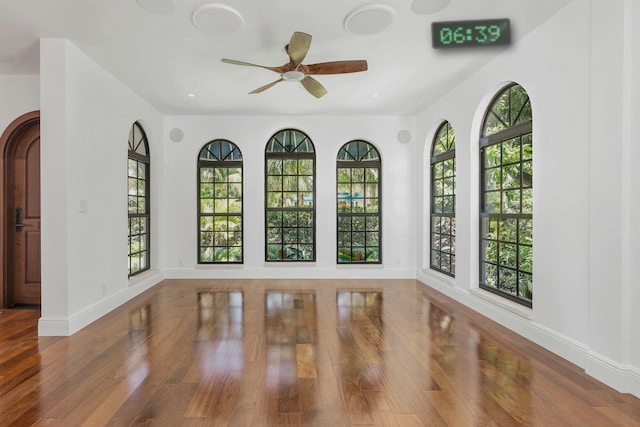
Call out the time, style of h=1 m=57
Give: h=6 m=39
